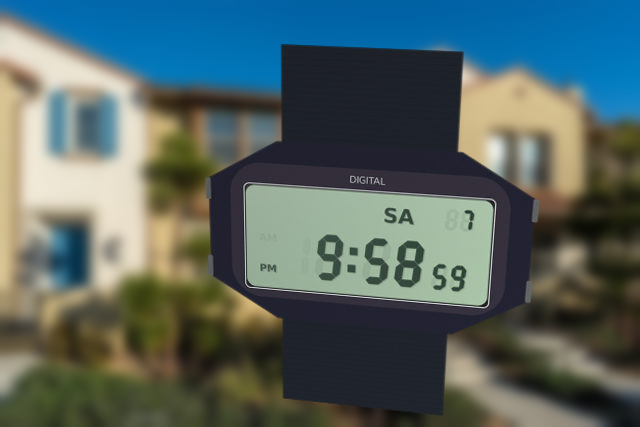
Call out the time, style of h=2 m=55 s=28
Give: h=9 m=58 s=59
